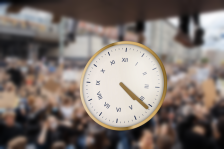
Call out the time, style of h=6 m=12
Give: h=4 m=21
